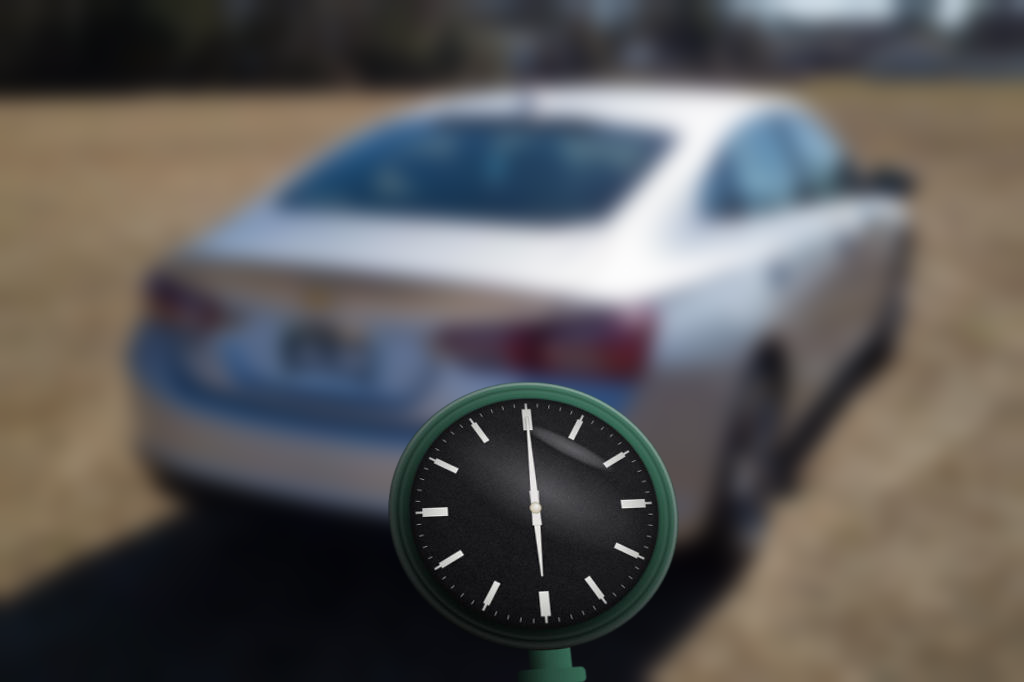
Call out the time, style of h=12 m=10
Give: h=6 m=0
